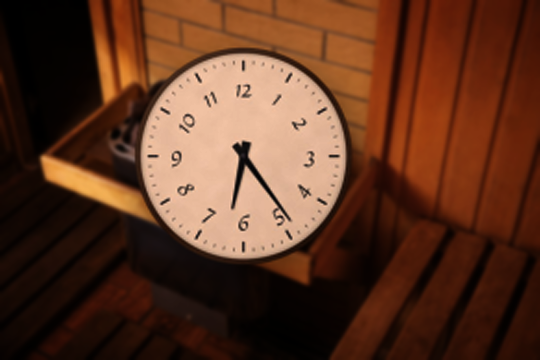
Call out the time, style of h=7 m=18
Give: h=6 m=24
